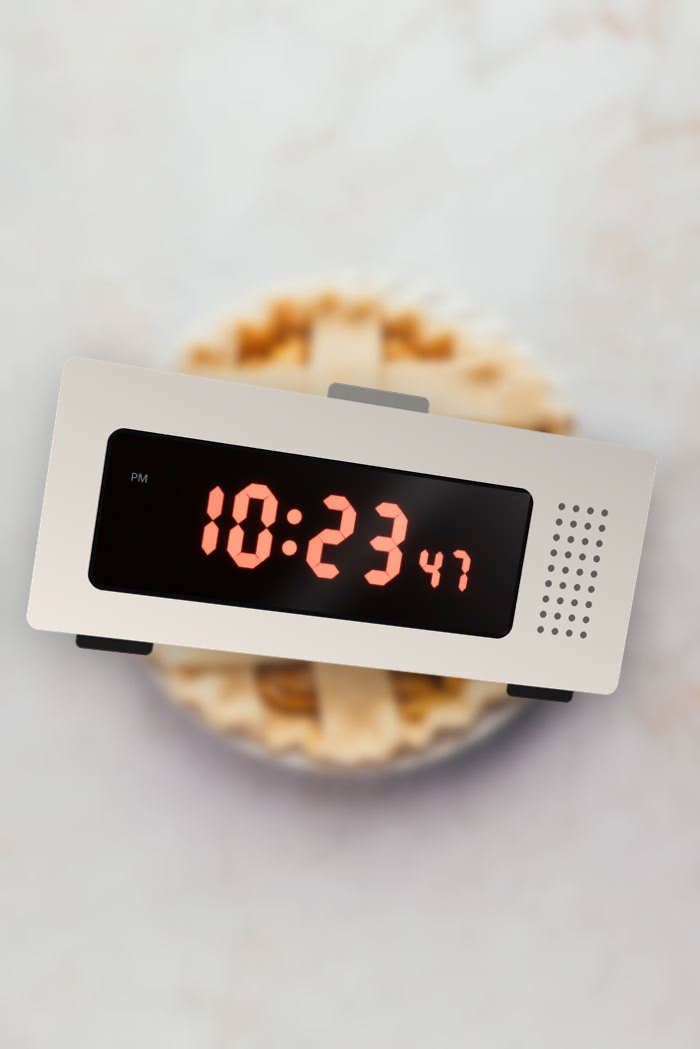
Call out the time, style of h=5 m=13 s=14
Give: h=10 m=23 s=47
